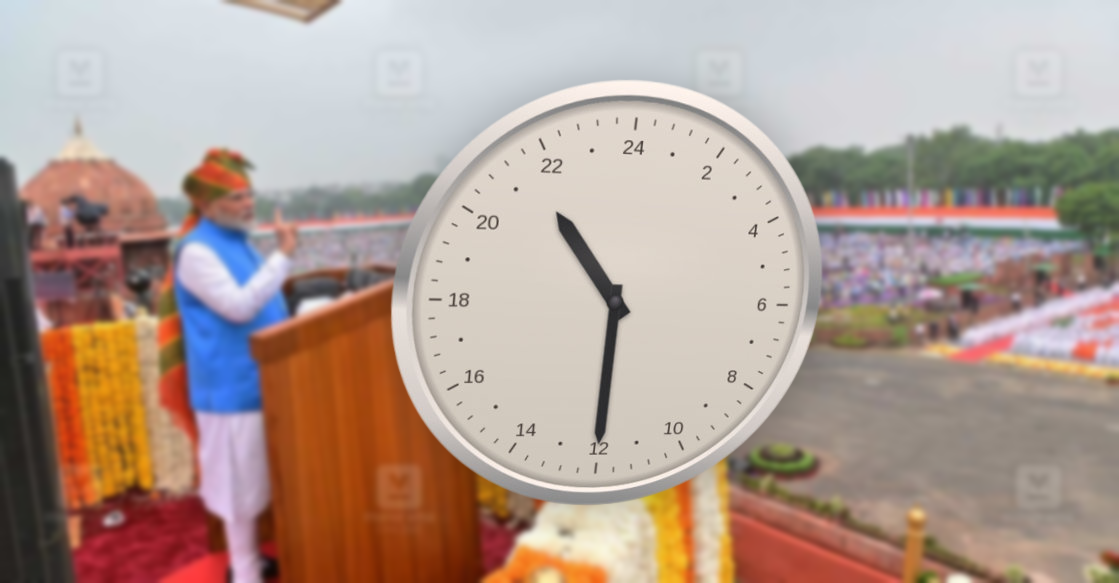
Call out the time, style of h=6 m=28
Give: h=21 m=30
